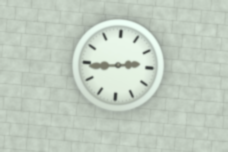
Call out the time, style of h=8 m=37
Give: h=2 m=44
